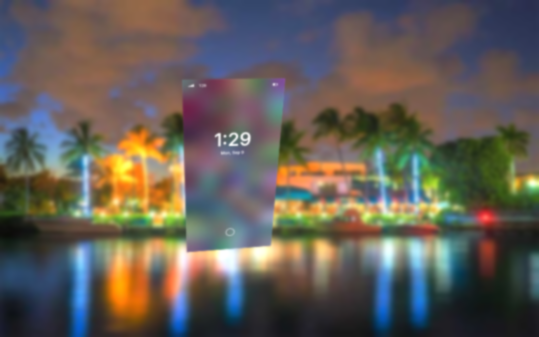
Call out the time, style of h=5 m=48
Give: h=1 m=29
